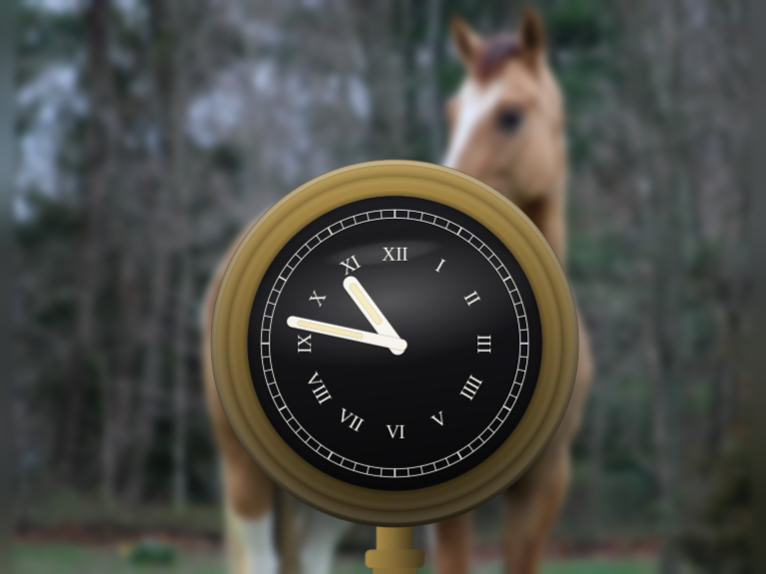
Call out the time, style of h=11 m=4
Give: h=10 m=47
